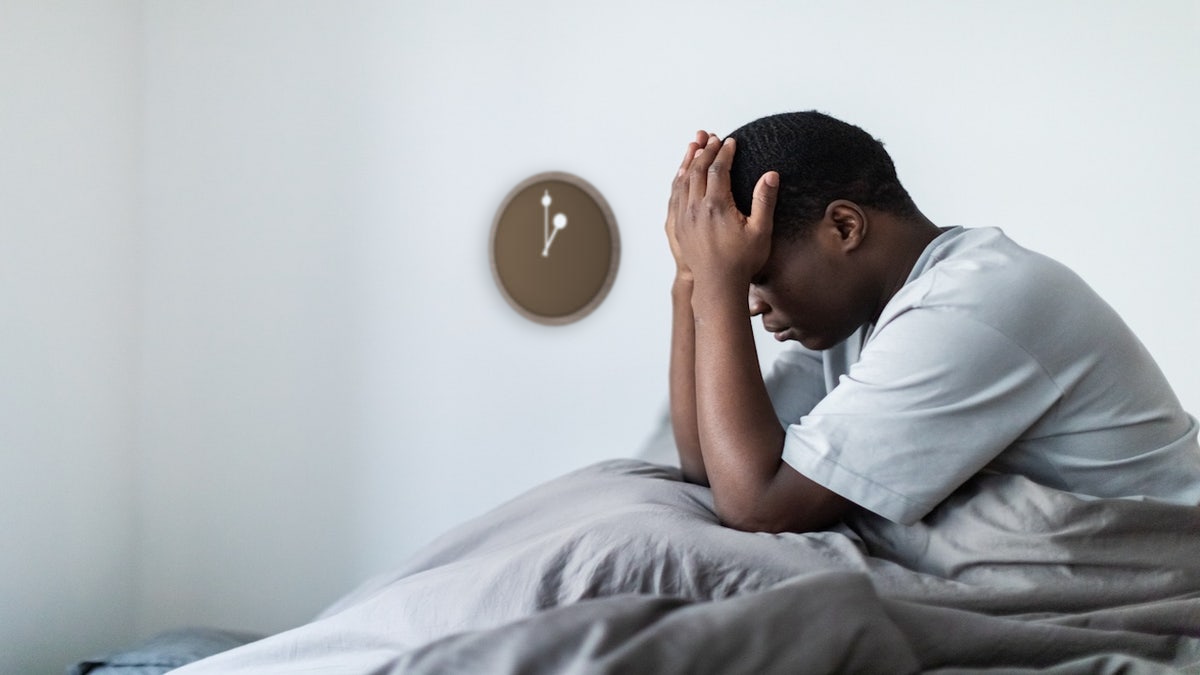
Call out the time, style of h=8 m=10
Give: h=1 m=0
